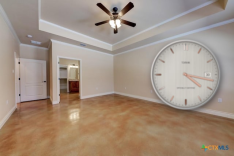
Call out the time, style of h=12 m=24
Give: h=4 m=17
